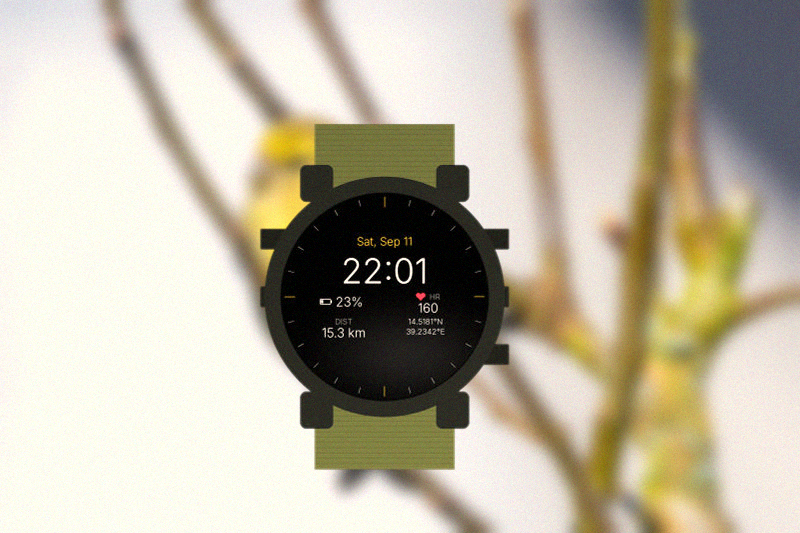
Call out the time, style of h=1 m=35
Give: h=22 m=1
